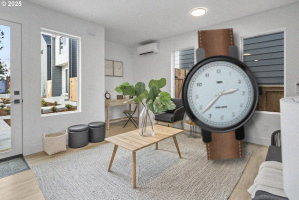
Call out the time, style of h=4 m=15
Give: h=2 m=38
